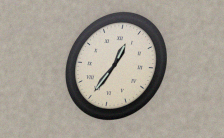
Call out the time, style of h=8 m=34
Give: h=12 m=35
